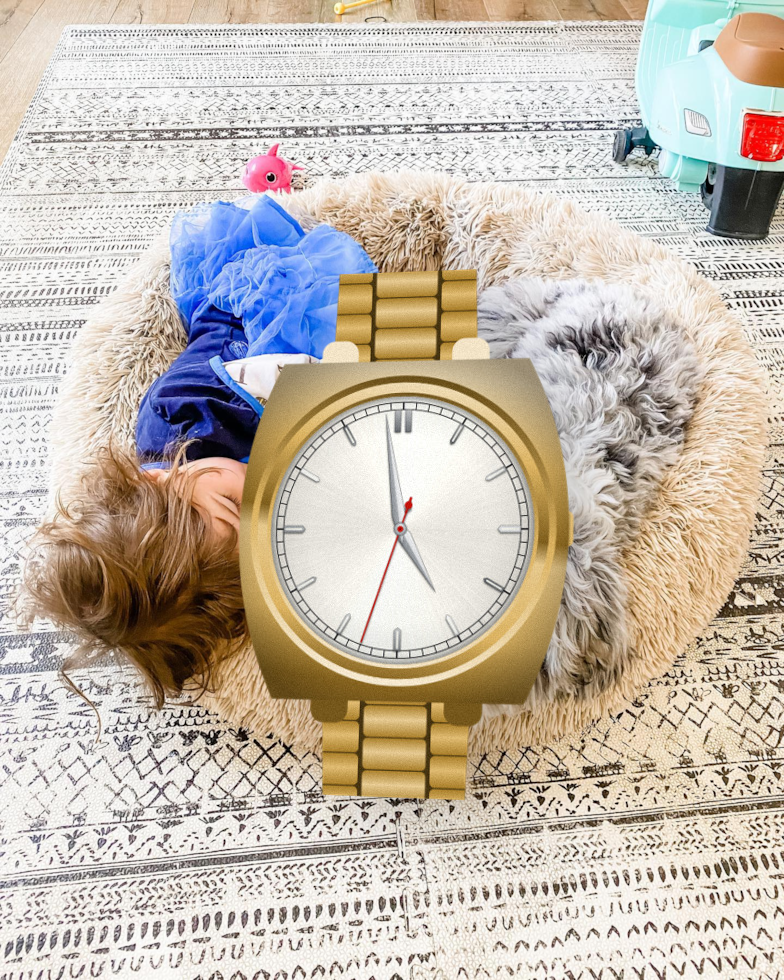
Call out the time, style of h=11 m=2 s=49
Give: h=4 m=58 s=33
